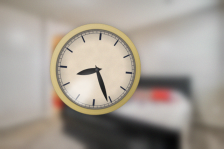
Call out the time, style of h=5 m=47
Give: h=8 m=26
